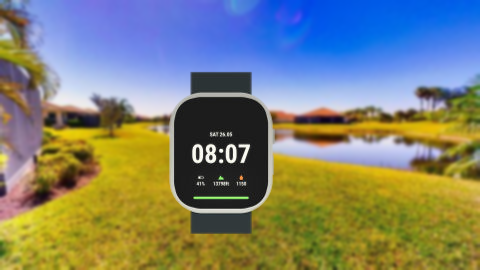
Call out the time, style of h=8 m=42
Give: h=8 m=7
